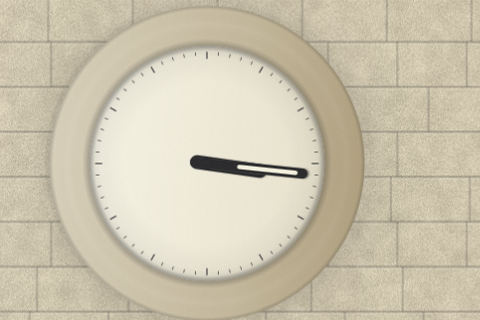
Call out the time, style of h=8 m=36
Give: h=3 m=16
